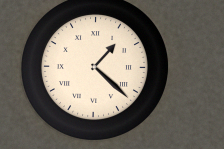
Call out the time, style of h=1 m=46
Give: h=1 m=22
